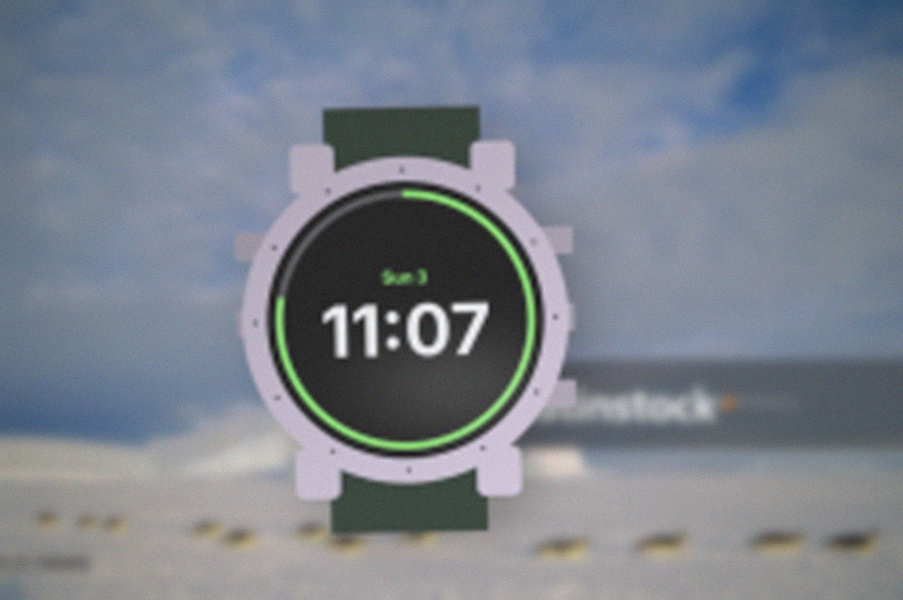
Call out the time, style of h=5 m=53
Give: h=11 m=7
